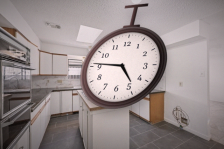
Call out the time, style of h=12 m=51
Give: h=4 m=46
